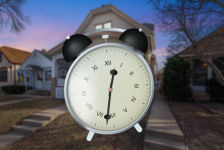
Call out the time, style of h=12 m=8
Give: h=12 m=32
